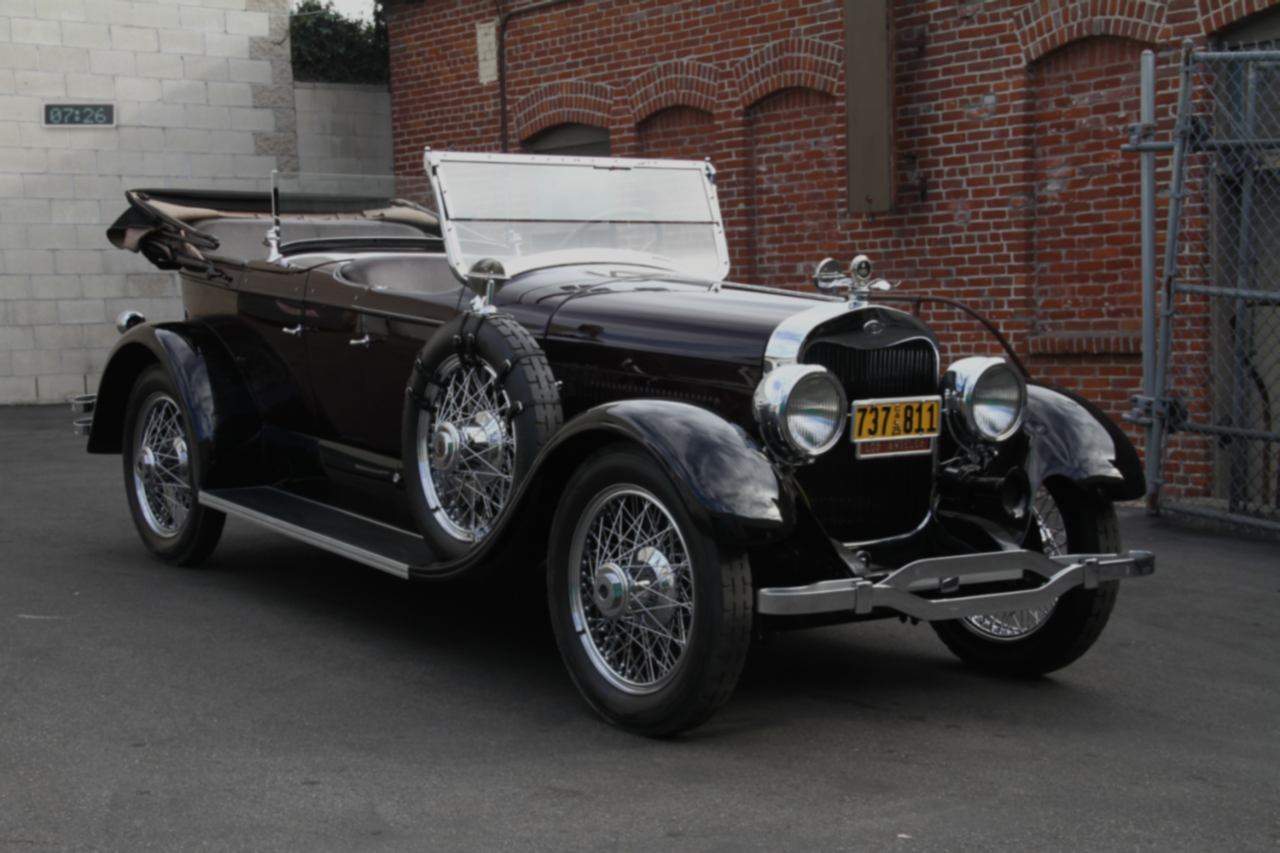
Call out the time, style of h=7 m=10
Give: h=7 m=26
